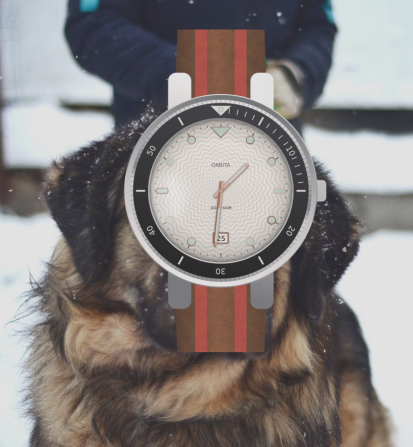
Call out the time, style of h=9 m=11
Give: h=1 m=31
